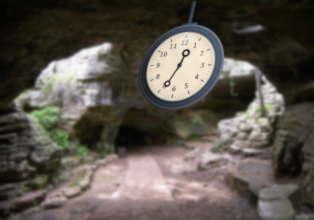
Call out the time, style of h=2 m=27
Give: h=12 m=34
